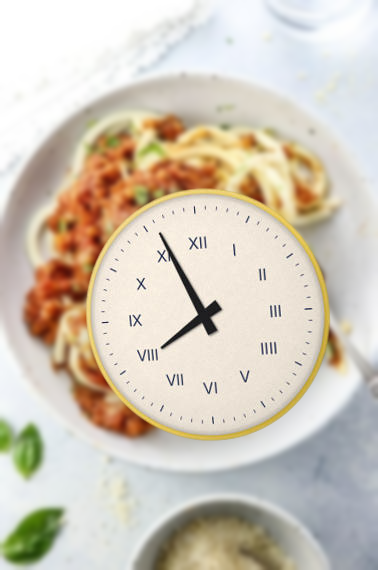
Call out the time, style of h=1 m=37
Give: h=7 m=56
